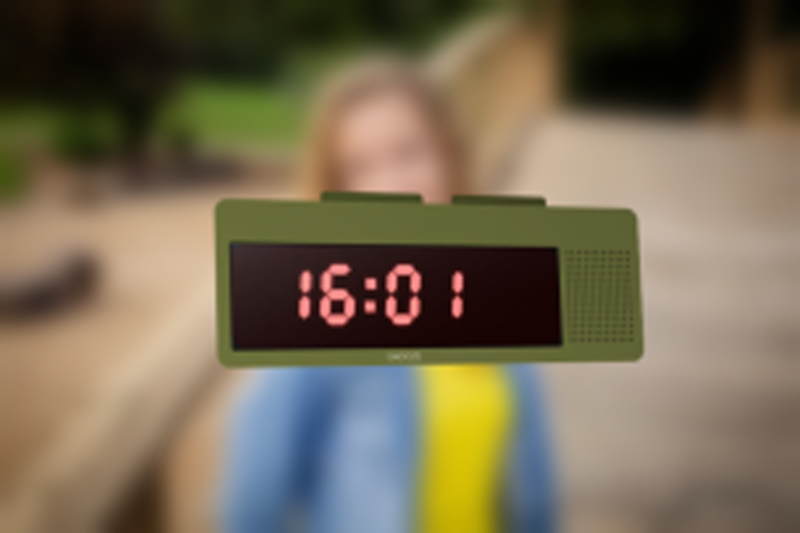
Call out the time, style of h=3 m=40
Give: h=16 m=1
